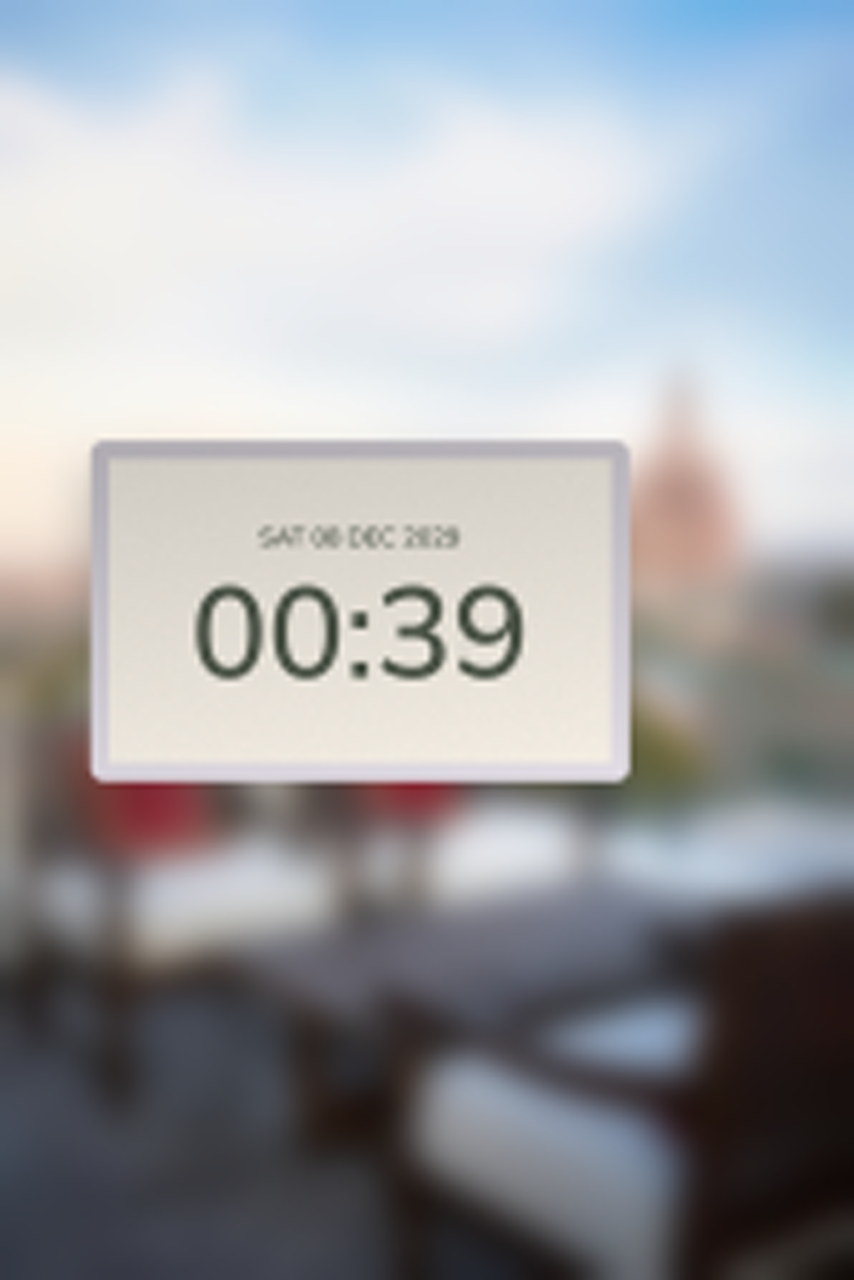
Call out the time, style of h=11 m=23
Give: h=0 m=39
